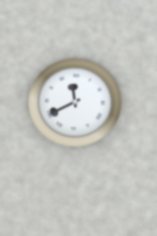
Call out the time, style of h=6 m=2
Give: h=11 m=40
